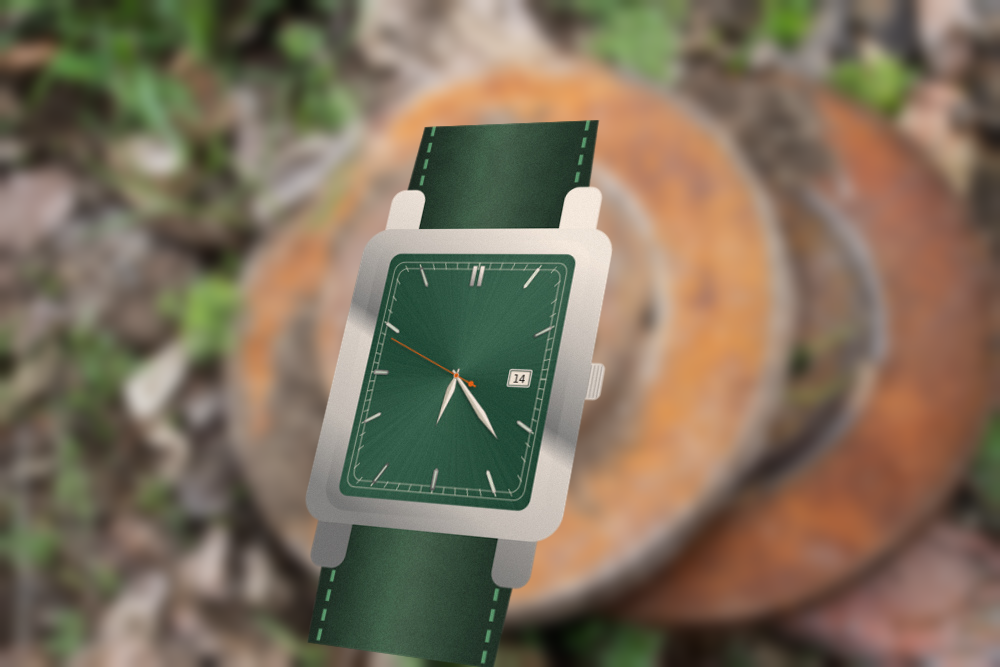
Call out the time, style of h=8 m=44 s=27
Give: h=6 m=22 s=49
